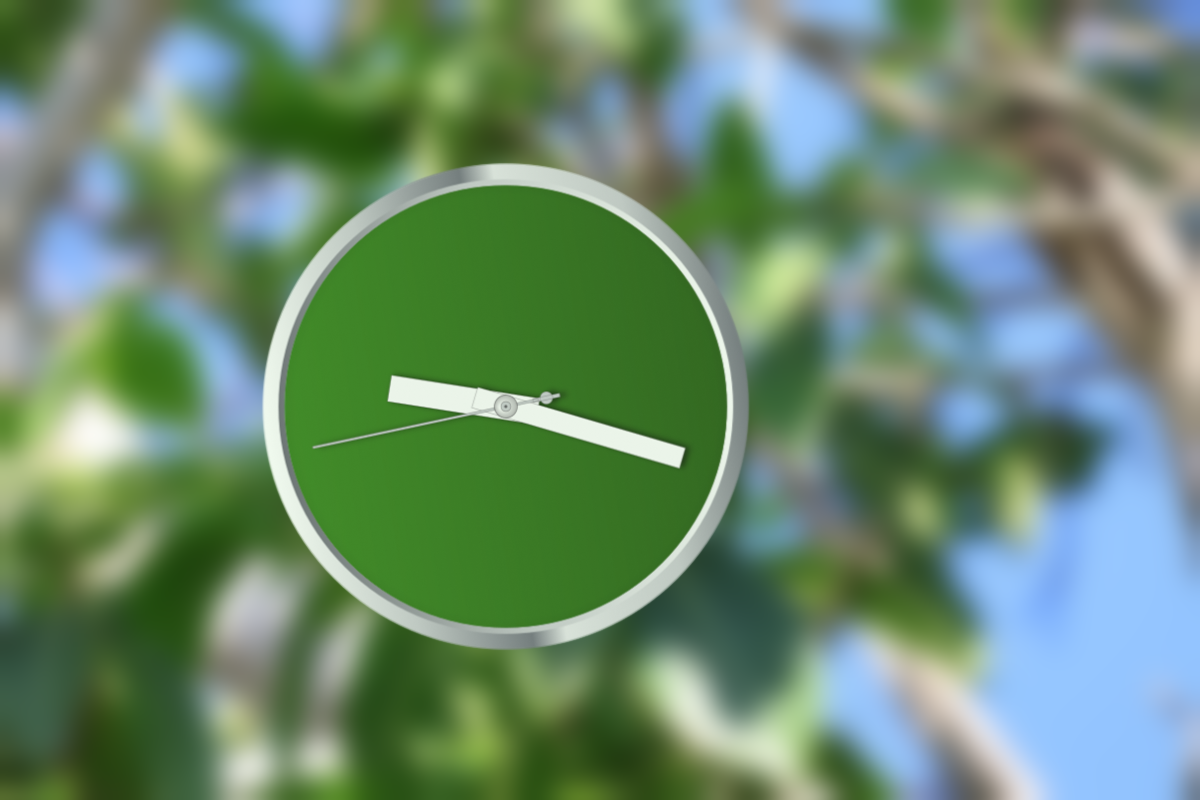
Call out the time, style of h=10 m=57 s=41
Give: h=9 m=17 s=43
